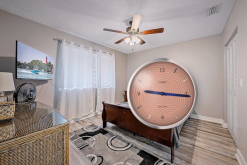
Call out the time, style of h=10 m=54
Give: h=9 m=16
